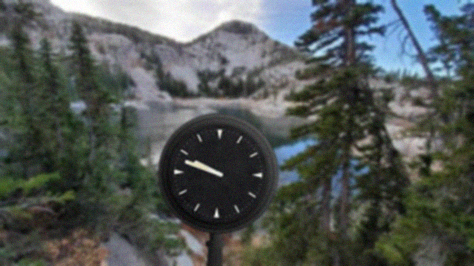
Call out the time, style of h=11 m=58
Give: h=9 m=48
